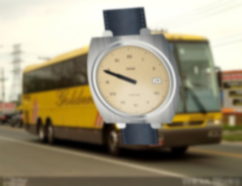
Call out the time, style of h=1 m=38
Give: h=9 m=49
